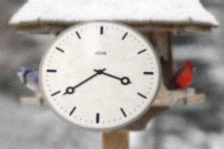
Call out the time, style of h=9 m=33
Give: h=3 m=39
